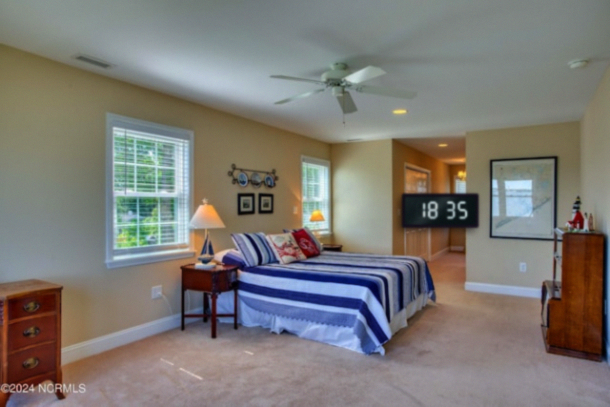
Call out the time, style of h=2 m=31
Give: h=18 m=35
